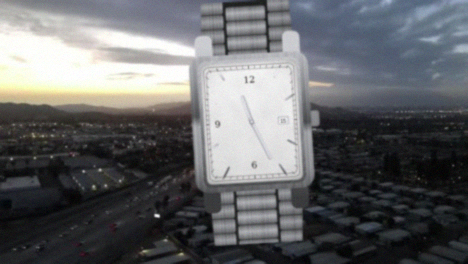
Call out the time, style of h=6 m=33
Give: h=11 m=26
